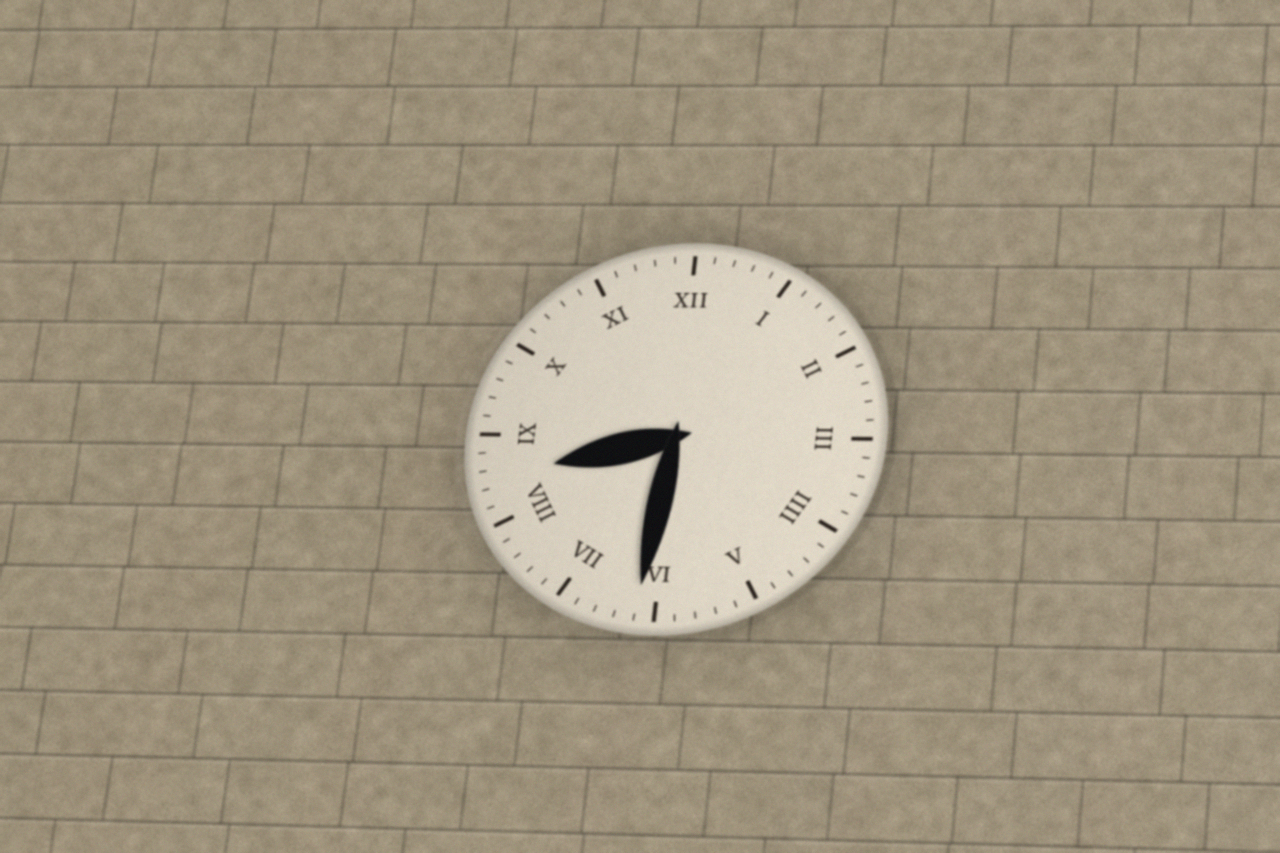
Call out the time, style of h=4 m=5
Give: h=8 m=31
